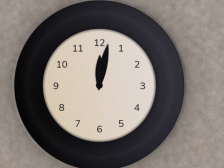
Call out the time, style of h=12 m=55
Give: h=12 m=2
